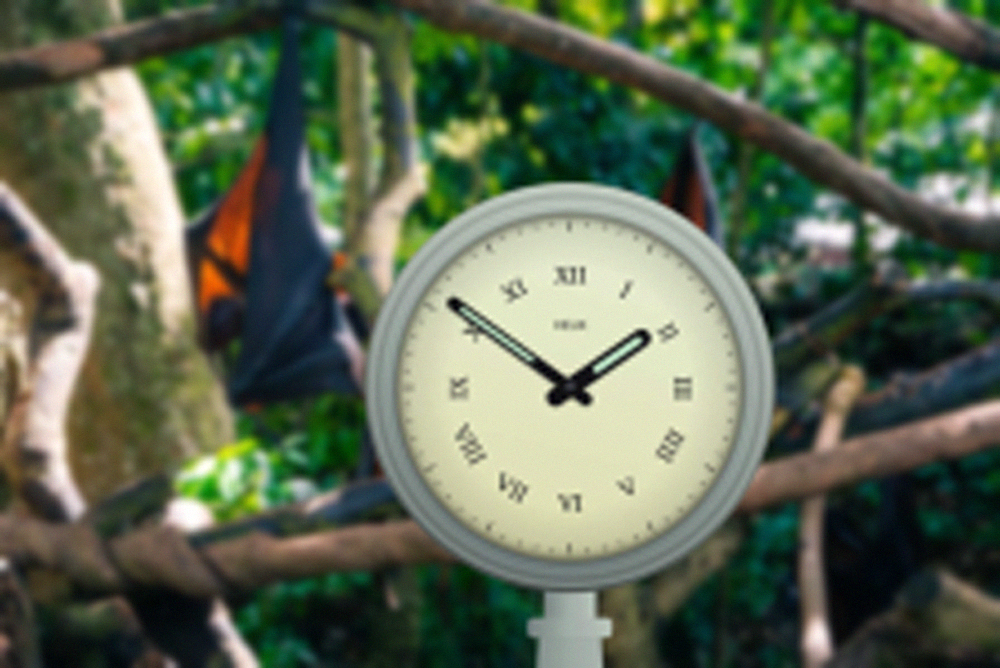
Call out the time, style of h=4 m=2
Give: h=1 m=51
